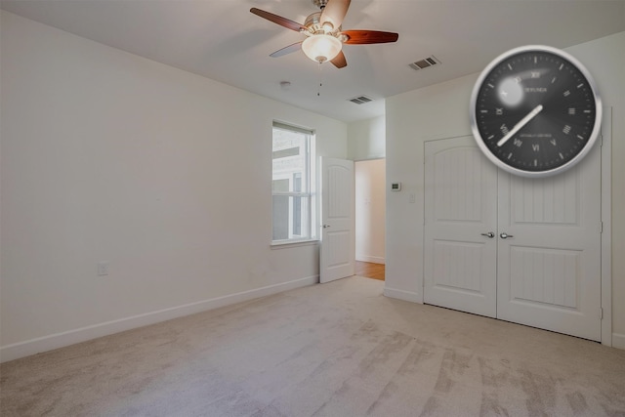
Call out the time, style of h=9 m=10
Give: h=7 m=38
